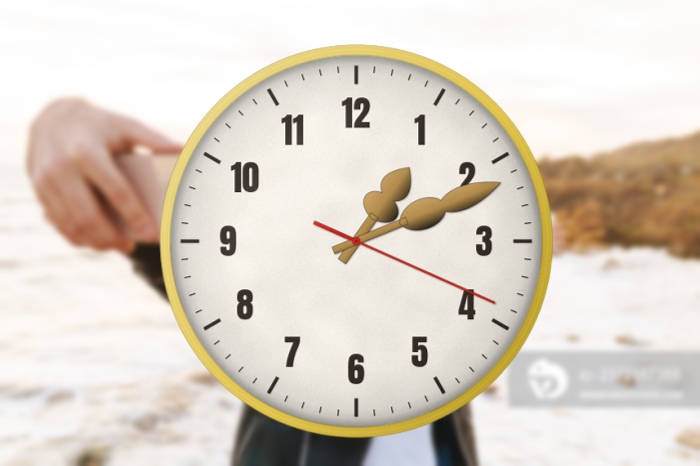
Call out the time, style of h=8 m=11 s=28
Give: h=1 m=11 s=19
